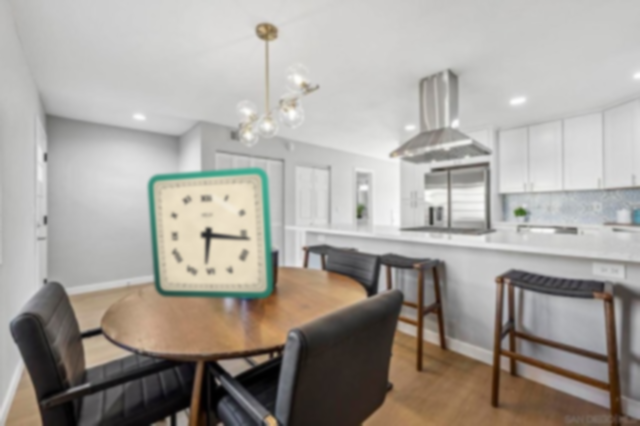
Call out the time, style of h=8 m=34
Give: h=6 m=16
